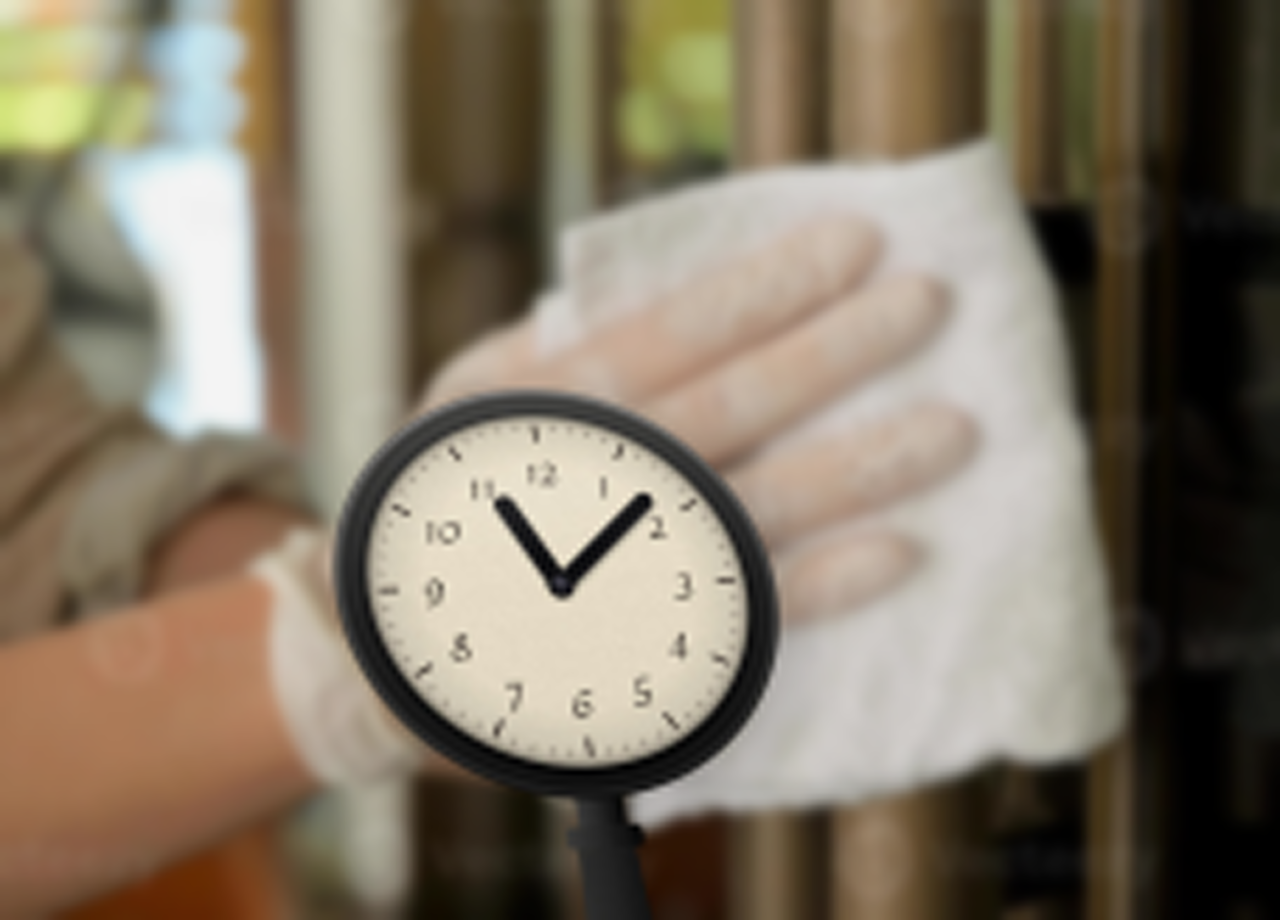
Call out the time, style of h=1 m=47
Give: h=11 m=8
